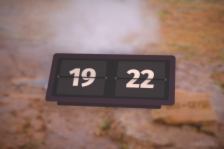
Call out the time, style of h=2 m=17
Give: h=19 m=22
